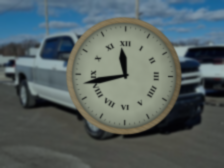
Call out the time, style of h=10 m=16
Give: h=11 m=43
